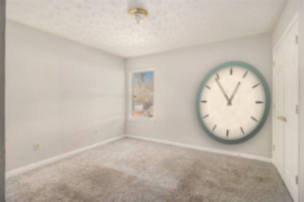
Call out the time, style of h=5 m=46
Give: h=12 m=54
